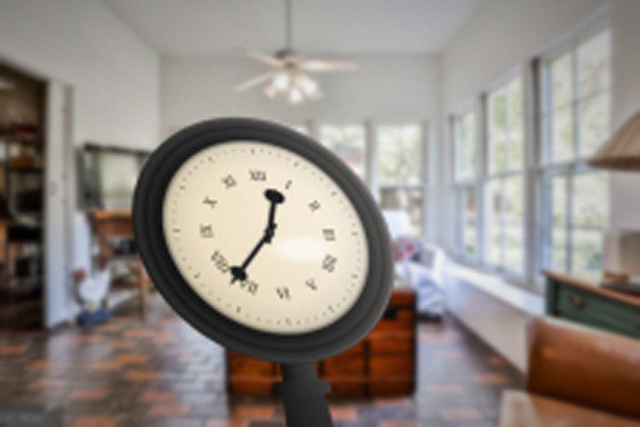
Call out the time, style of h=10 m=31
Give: h=12 m=37
